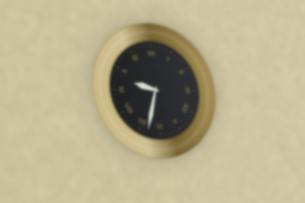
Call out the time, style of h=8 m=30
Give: h=9 m=33
